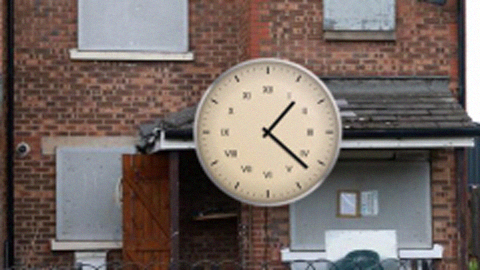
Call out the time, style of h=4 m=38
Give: h=1 m=22
